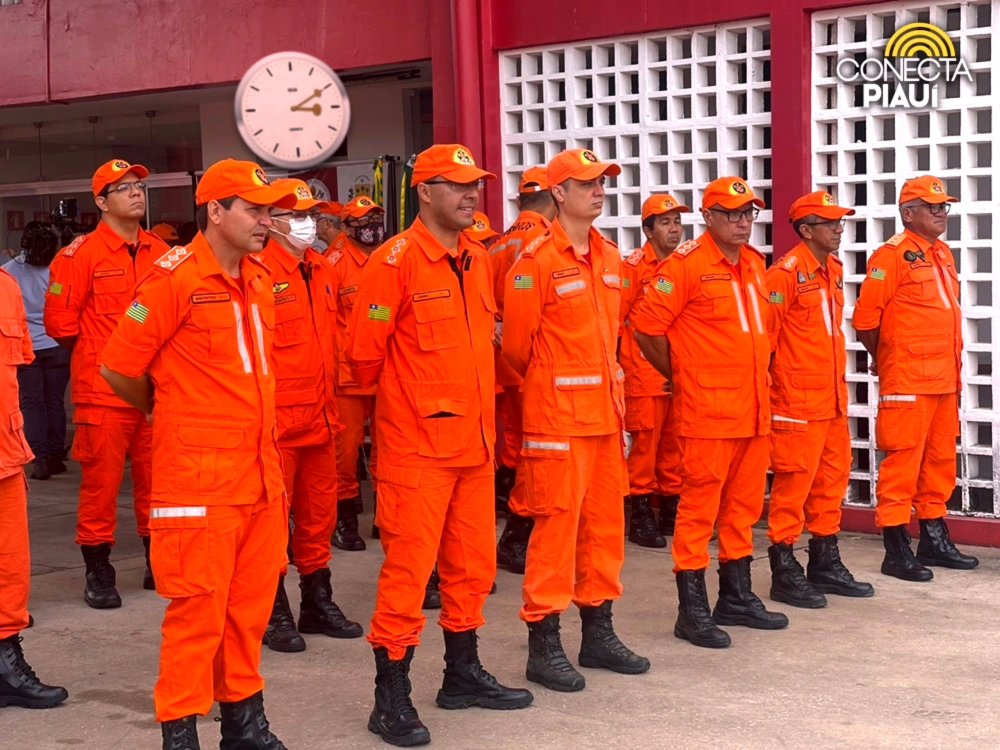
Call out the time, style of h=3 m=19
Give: h=3 m=10
